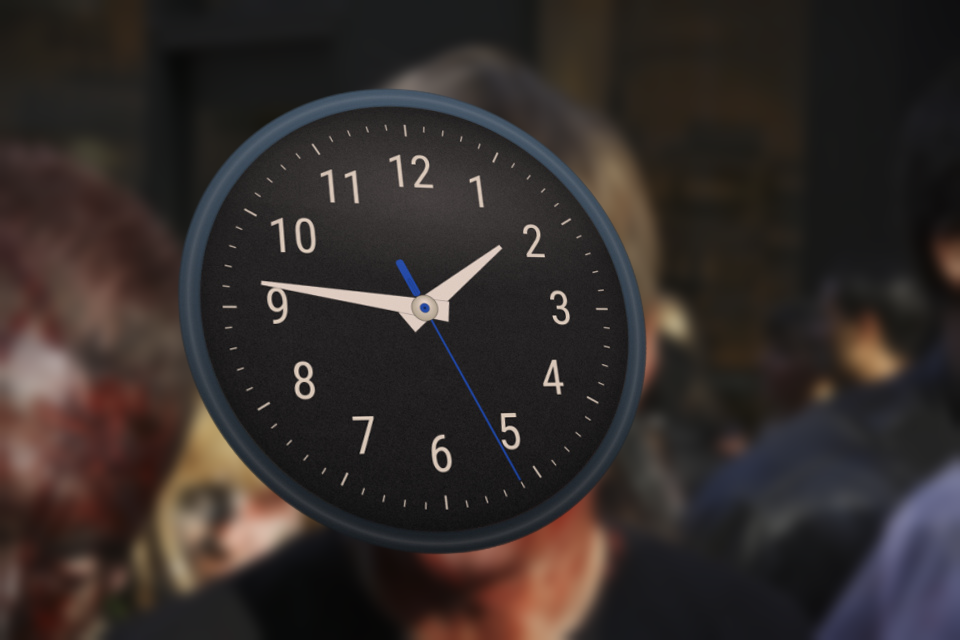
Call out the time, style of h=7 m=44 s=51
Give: h=1 m=46 s=26
